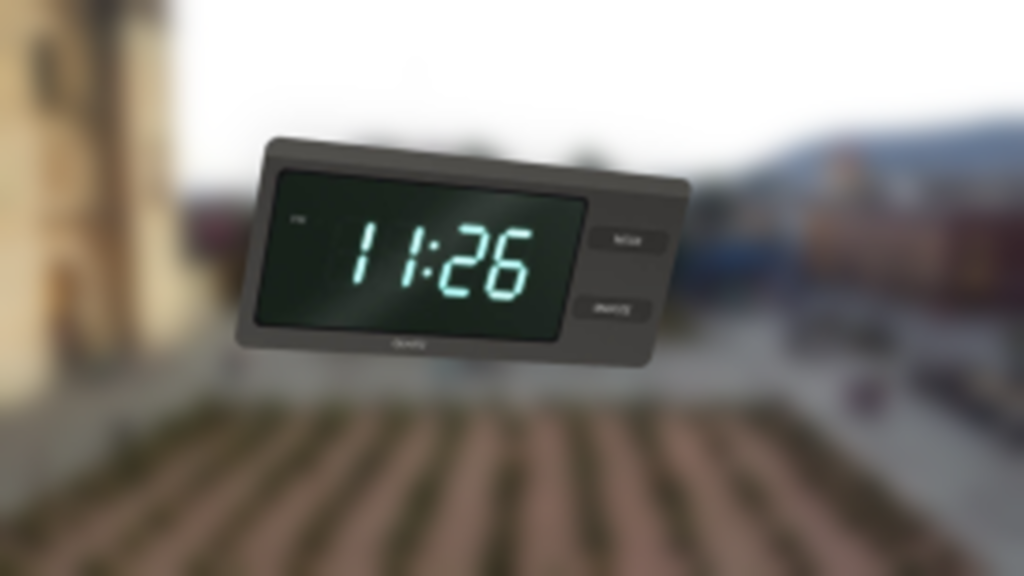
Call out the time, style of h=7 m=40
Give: h=11 m=26
